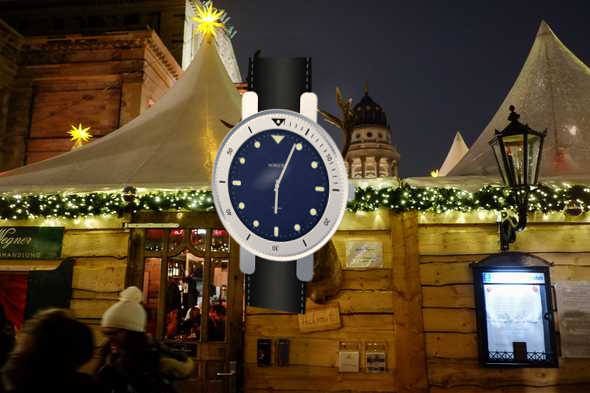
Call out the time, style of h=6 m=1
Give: h=6 m=4
